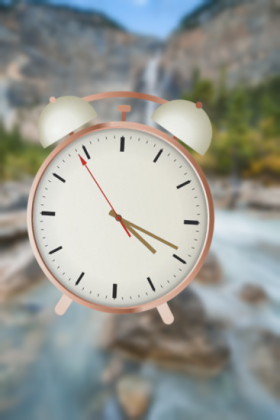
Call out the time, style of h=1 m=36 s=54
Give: h=4 m=18 s=54
